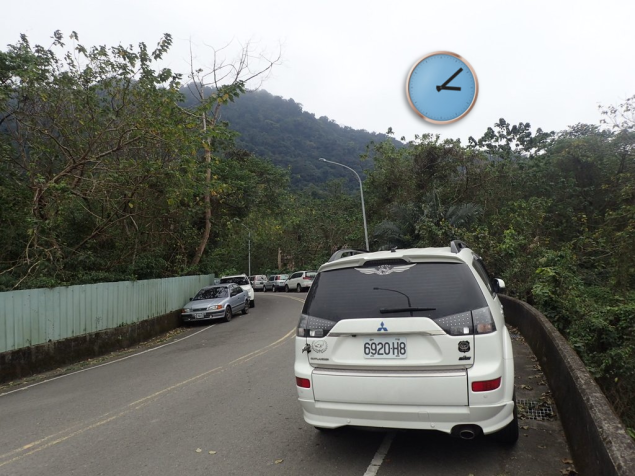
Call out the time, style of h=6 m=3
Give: h=3 m=8
